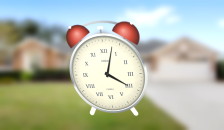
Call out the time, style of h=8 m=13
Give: h=4 m=3
